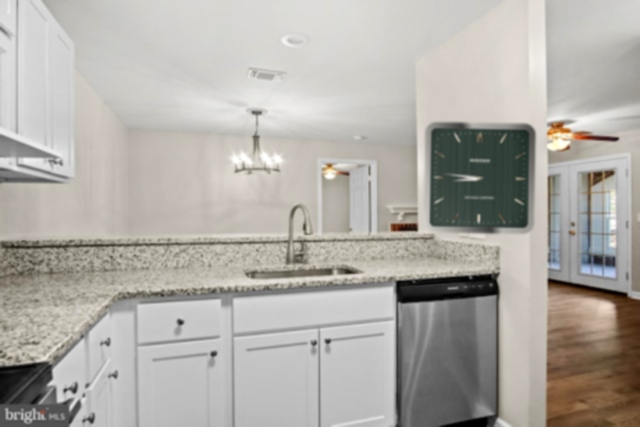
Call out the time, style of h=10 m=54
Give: h=8 m=46
